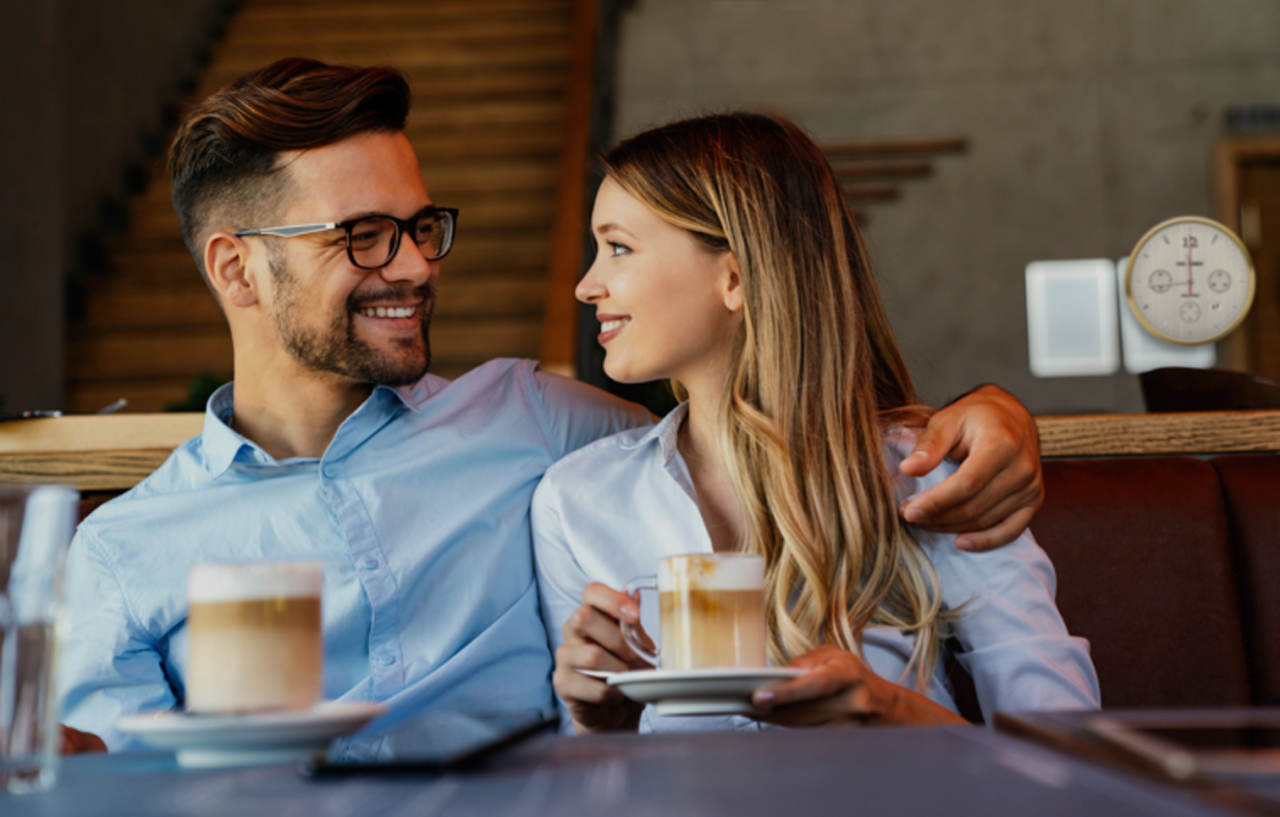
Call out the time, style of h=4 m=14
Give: h=11 m=44
